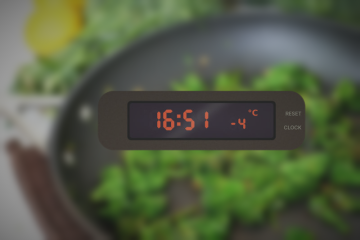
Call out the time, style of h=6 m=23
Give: h=16 m=51
